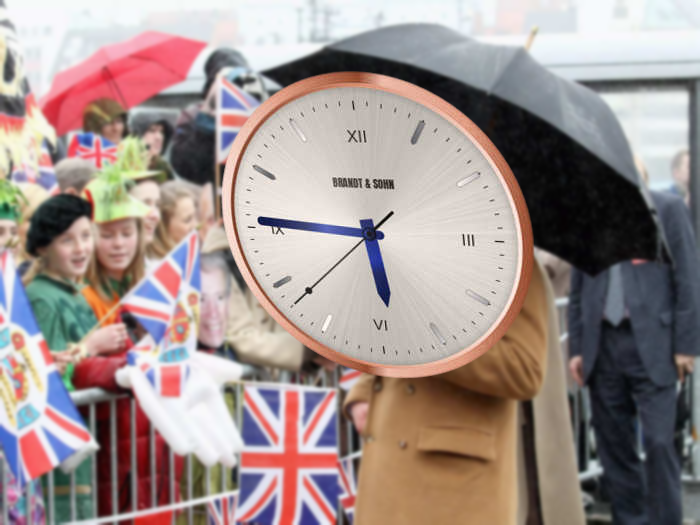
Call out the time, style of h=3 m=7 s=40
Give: h=5 m=45 s=38
